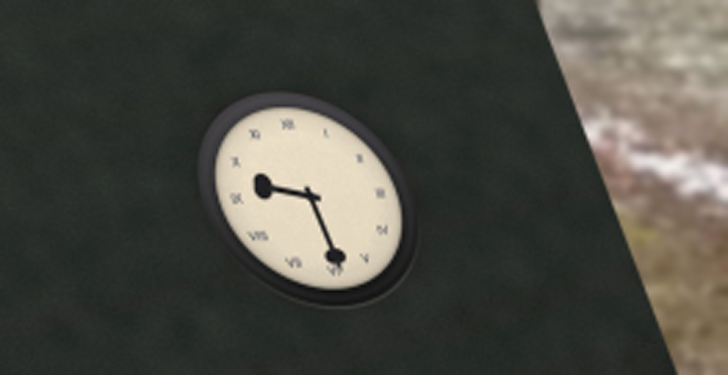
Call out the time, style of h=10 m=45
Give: h=9 m=29
